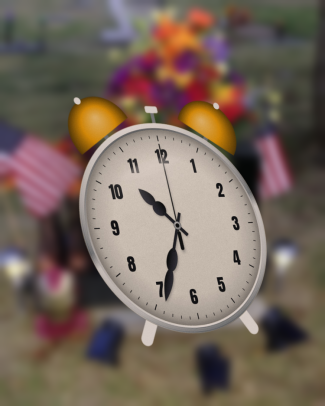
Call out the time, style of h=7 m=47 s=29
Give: h=10 m=34 s=0
